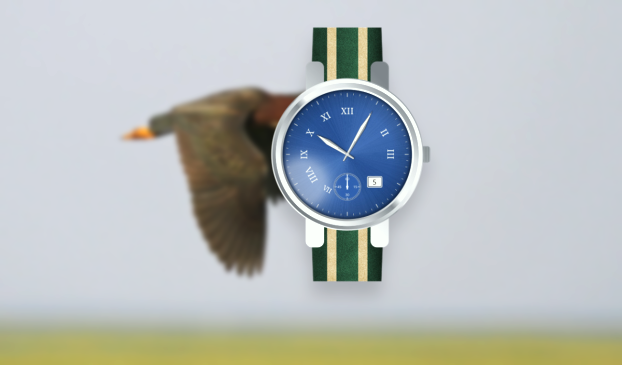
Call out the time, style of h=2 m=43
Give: h=10 m=5
